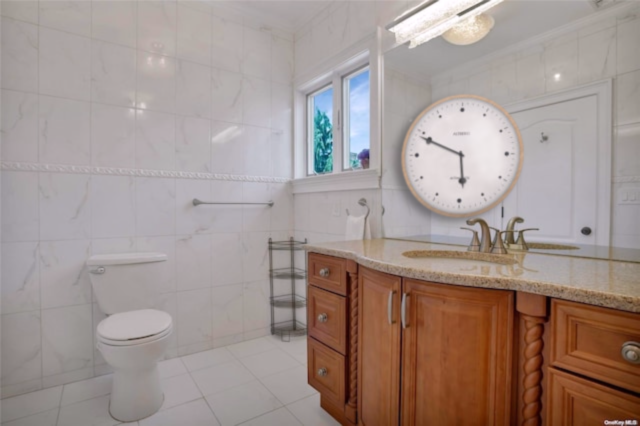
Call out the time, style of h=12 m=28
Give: h=5 m=49
